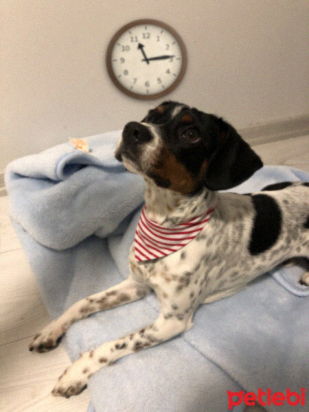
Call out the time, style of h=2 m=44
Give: h=11 m=14
